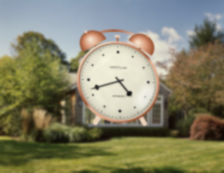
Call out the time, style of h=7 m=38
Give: h=4 m=42
